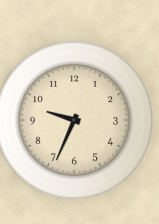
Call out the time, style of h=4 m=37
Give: h=9 m=34
